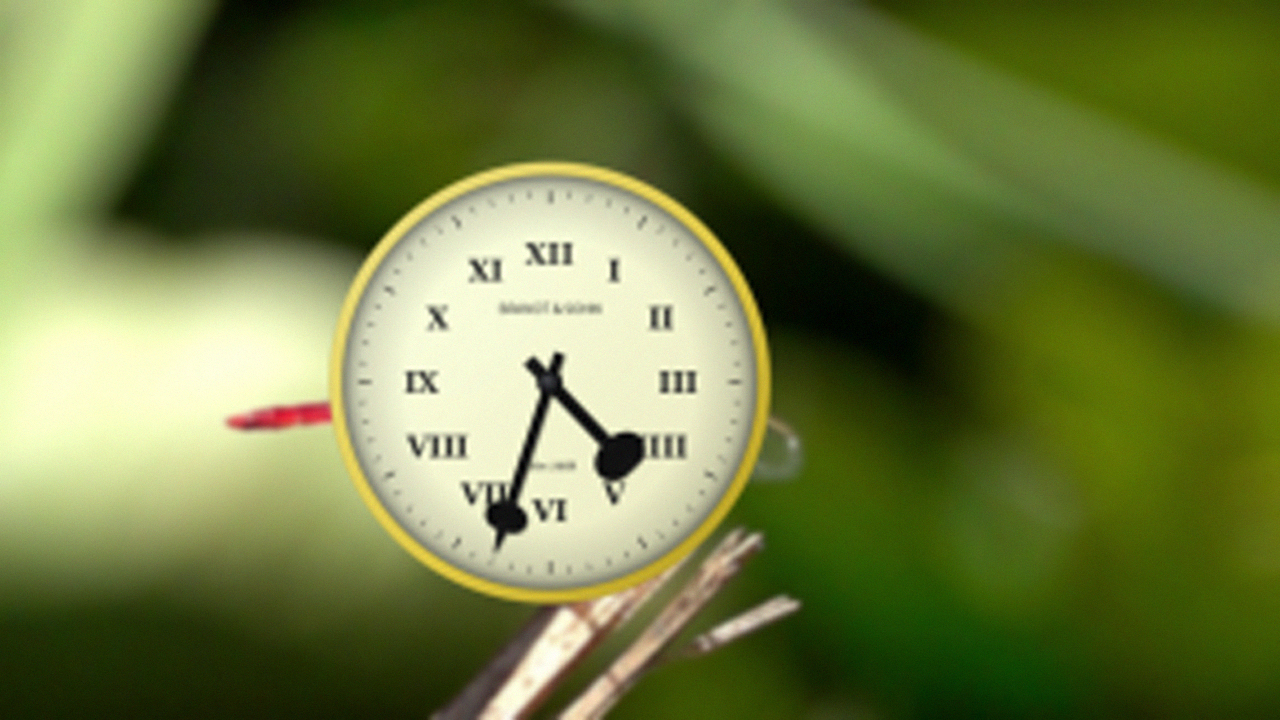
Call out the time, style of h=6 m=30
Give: h=4 m=33
